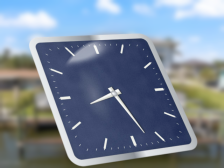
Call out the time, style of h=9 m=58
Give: h=8 m=27
